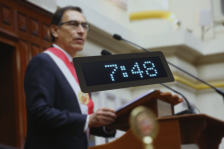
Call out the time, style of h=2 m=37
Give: h=7 m=48
